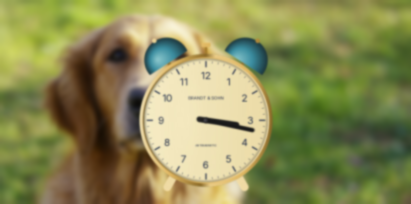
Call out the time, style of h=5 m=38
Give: h=3 m=17
